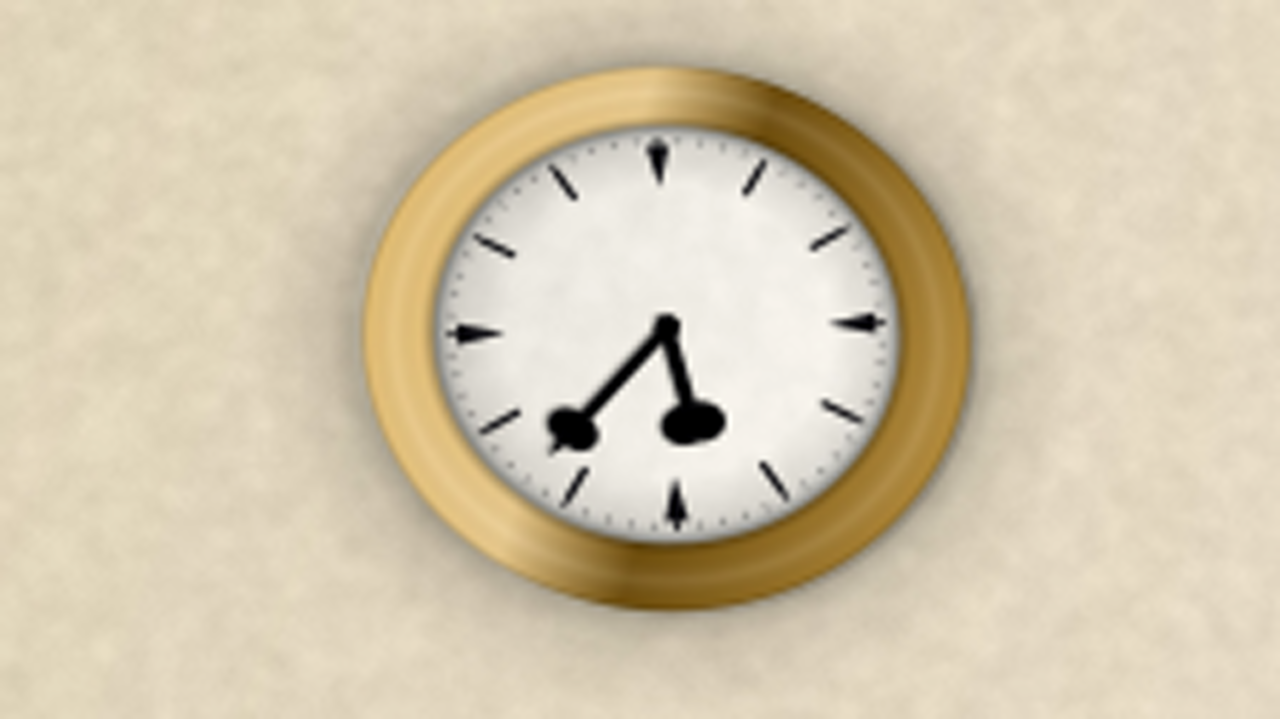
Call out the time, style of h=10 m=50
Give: h=5 m=37
